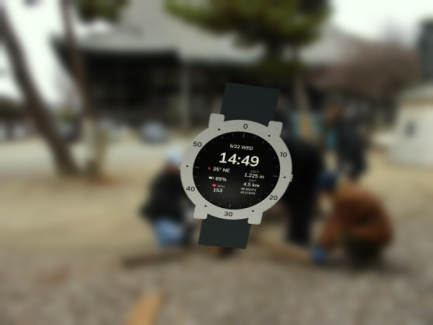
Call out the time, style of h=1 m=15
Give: h=14 m=49
